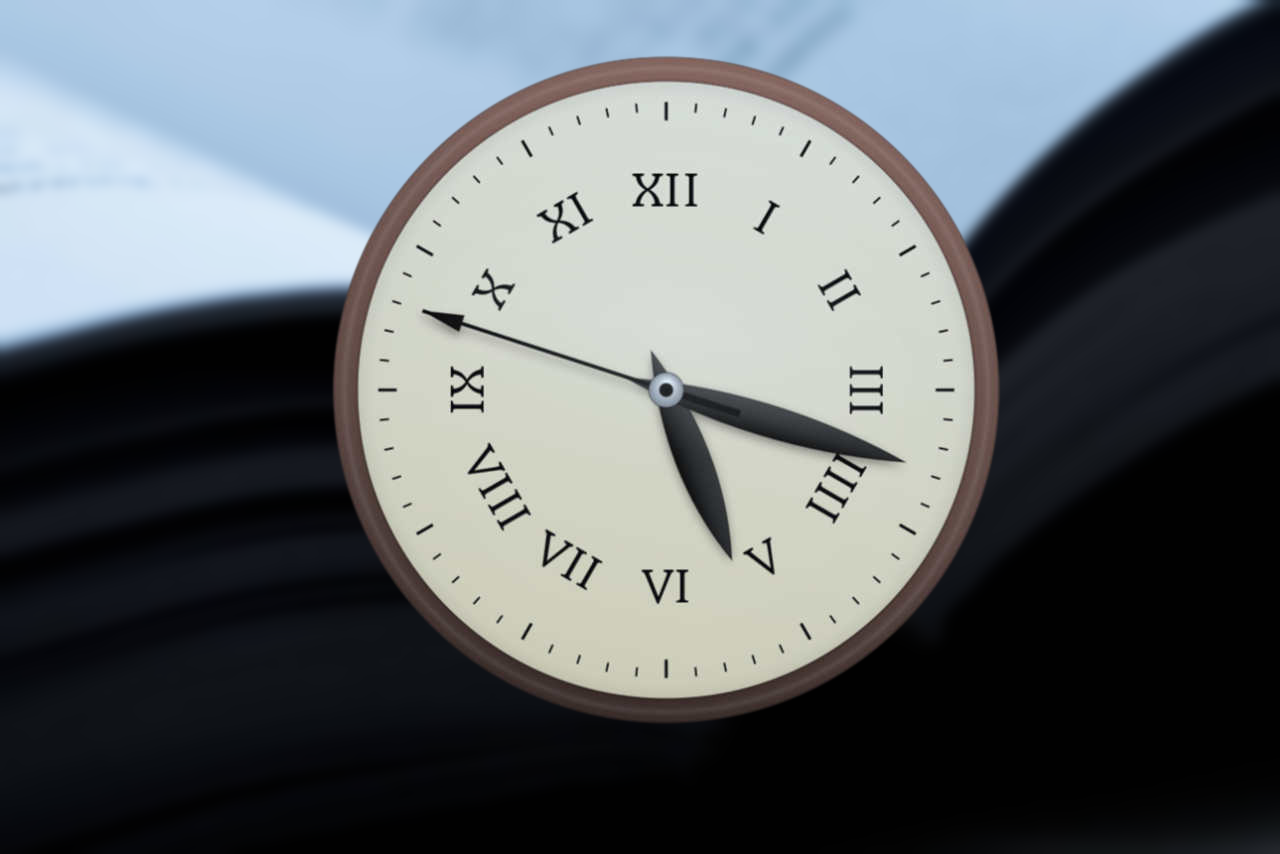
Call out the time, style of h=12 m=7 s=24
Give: h=5 m=17 s=48
